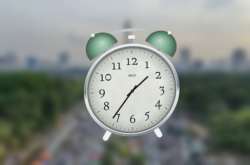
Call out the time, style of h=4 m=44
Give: h=1 m=36
